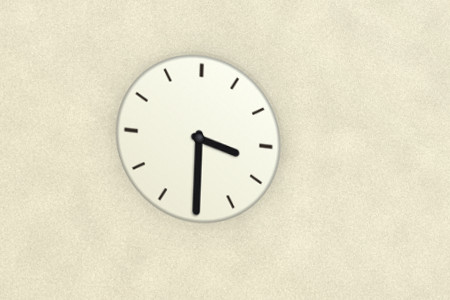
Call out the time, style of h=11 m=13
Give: h=3 m=30
